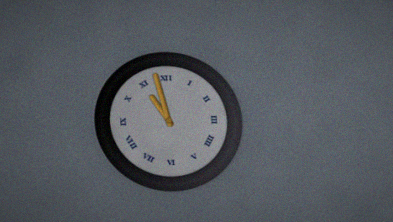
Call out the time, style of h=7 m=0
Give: h=10 m=58
